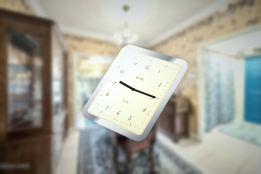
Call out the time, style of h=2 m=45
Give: h=9 m=15
